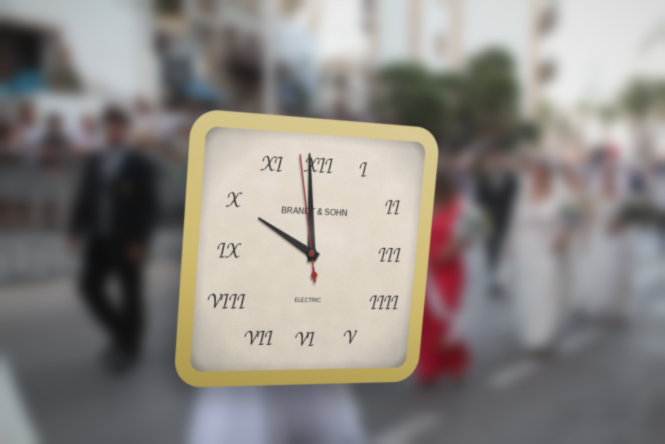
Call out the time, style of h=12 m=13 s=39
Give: h=9 m=58 s=58
